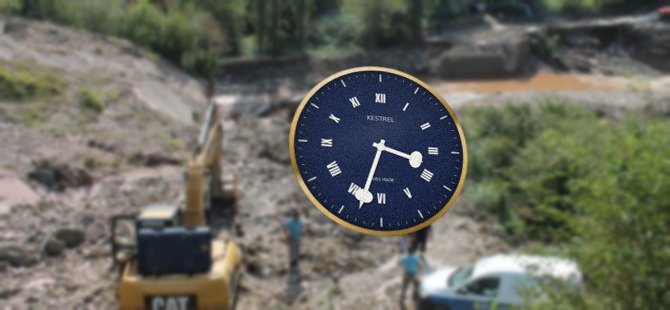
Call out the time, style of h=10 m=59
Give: h=3 m=33
